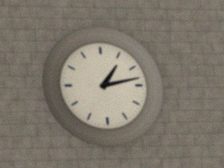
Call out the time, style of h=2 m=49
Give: h=1 m=13
